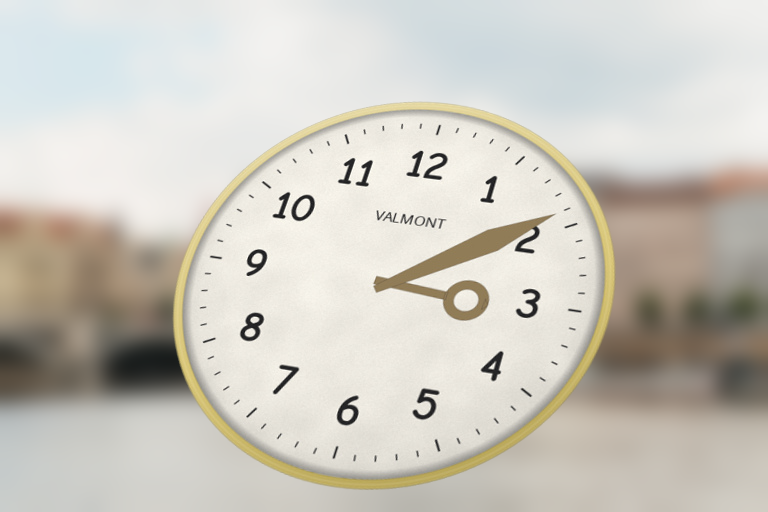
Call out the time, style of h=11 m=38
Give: h=3 m=9
